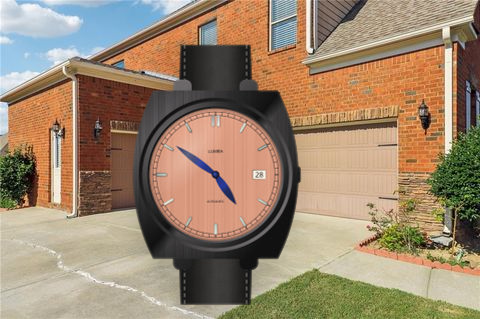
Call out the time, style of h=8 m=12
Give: h=4 m=51
